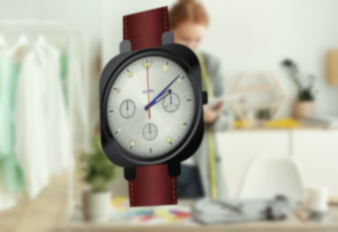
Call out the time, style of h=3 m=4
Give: h=2 m=9
